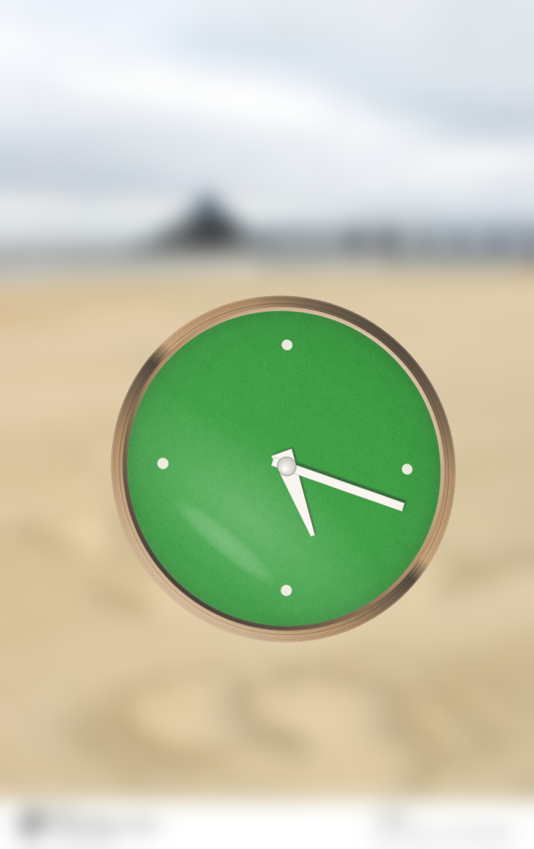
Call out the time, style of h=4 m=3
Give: h=5 m=18
